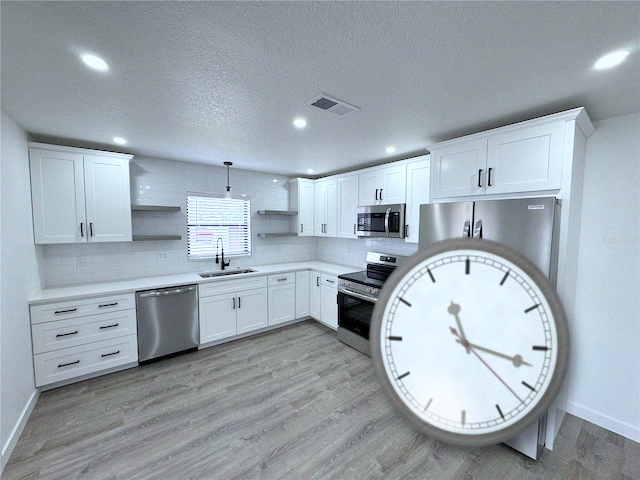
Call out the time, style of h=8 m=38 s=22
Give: h=11 m=17 s=22
